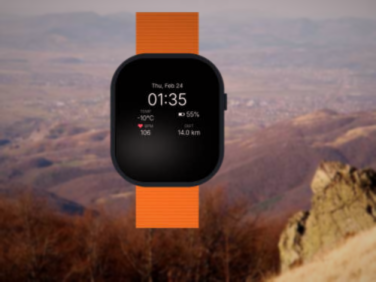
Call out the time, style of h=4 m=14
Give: h=1 m=35
